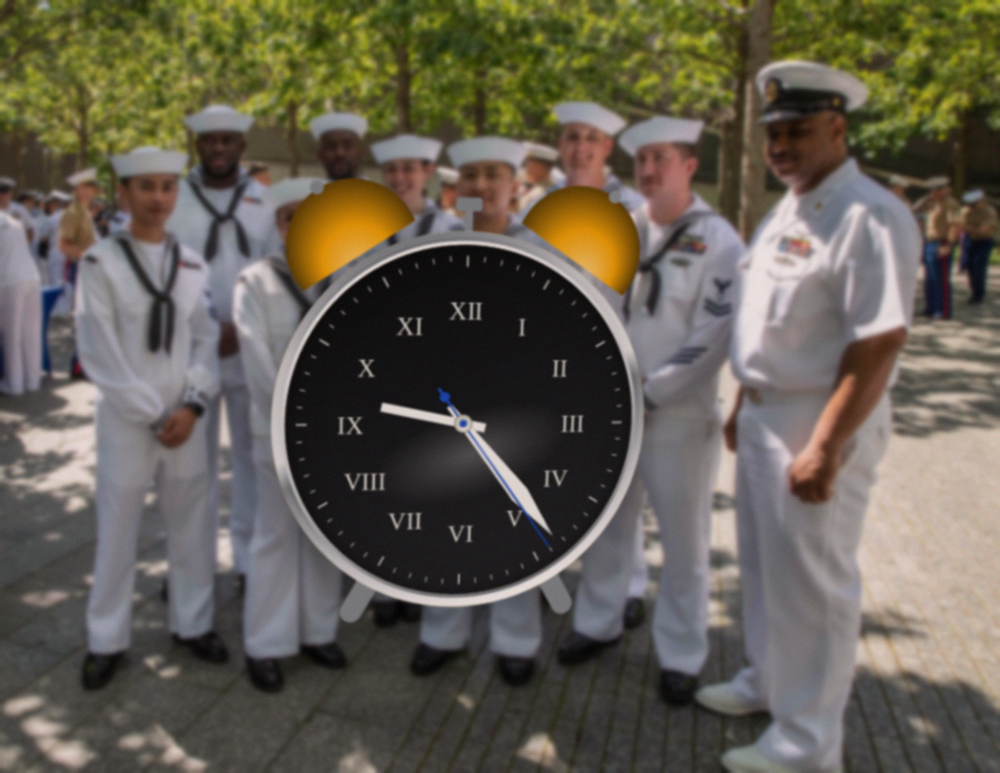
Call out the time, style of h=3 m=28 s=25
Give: h=9 m=23 s=24
